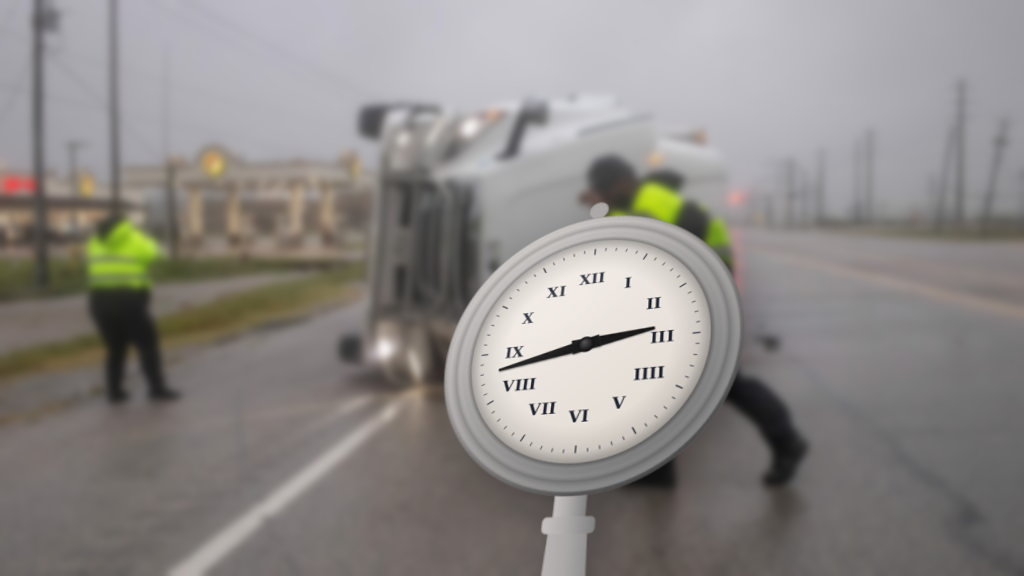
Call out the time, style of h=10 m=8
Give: h=2 m=43
